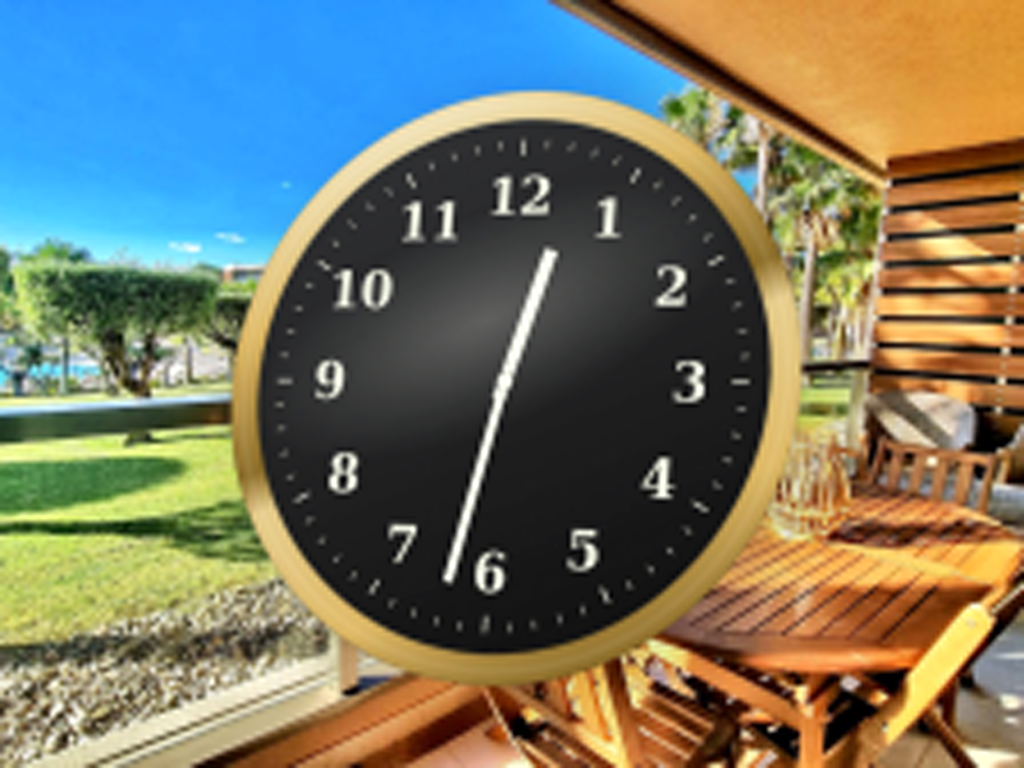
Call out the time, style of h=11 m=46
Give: h=12 m=32
